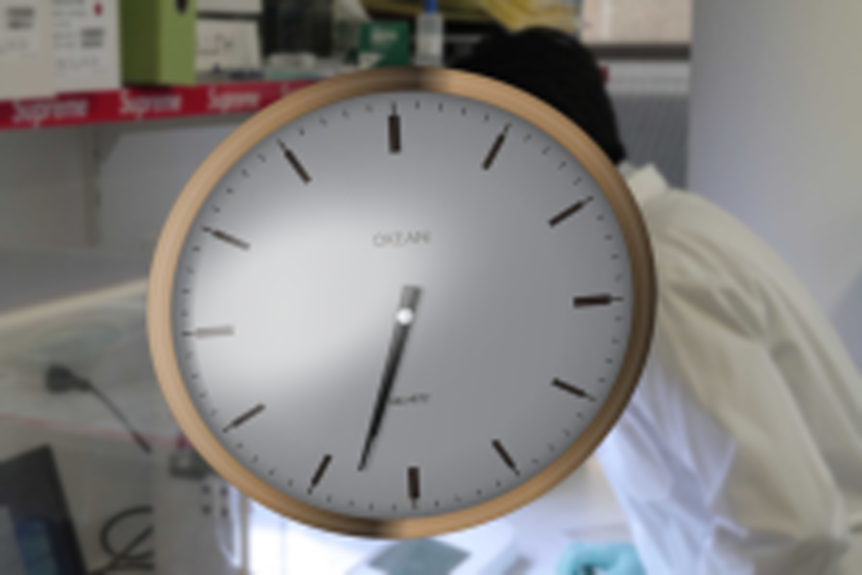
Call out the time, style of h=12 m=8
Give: h=6 m=33
